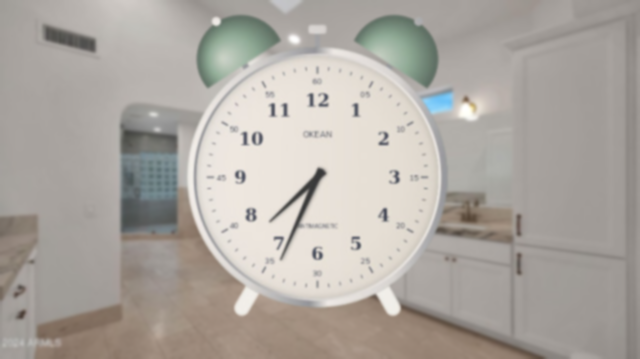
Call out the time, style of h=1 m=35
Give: h=7 m=34
